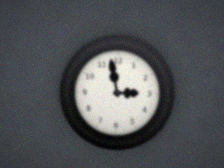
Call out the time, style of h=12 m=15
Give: h=2 m=58
